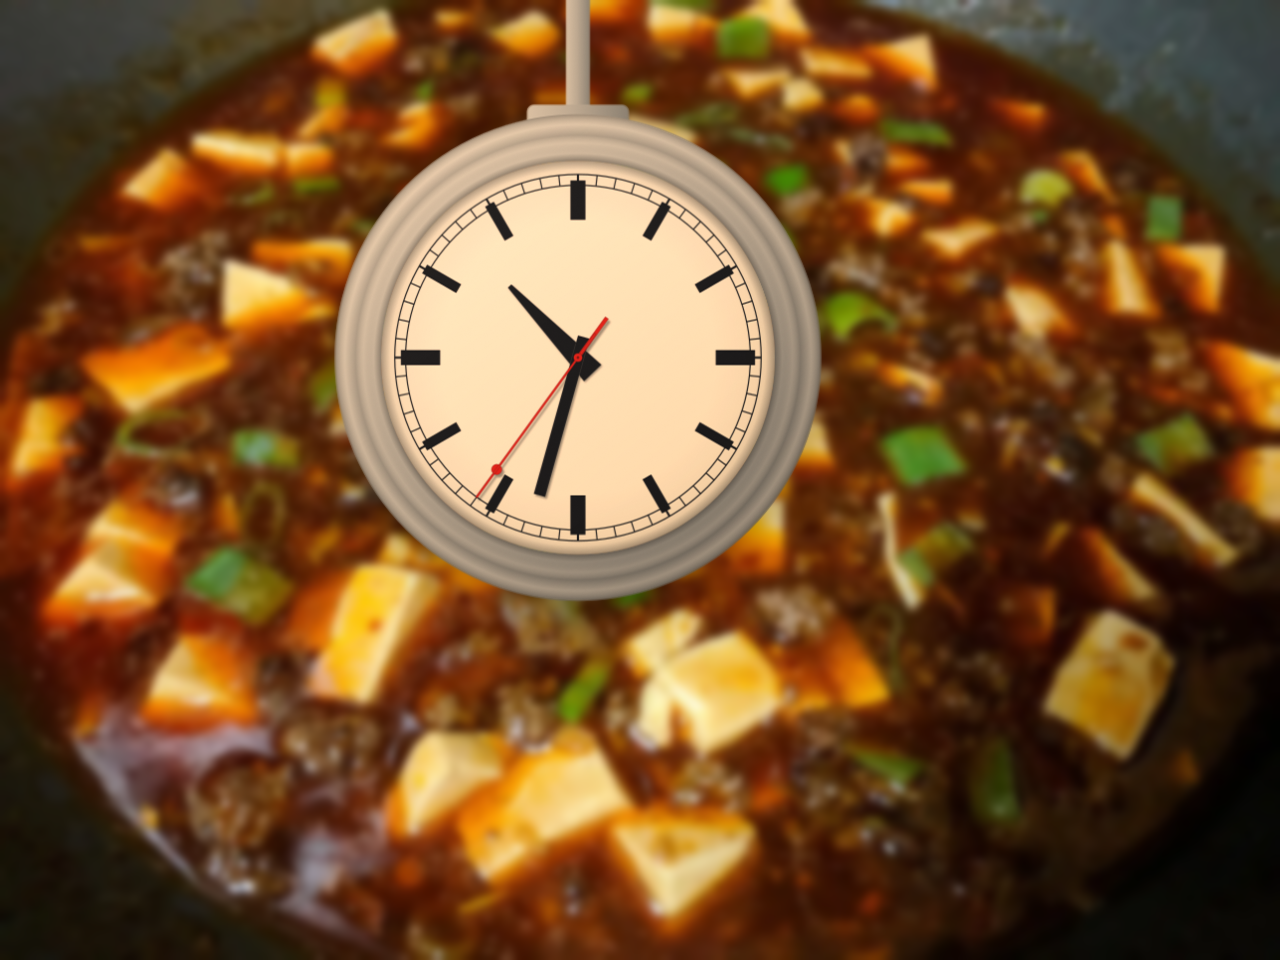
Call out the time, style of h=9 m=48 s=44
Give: h=10 m=32 s=36
